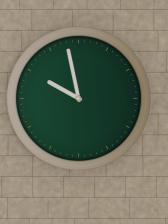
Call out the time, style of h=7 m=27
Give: h=9 m=58
